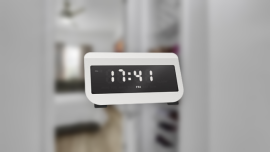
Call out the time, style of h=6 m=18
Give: h=17 m=41
